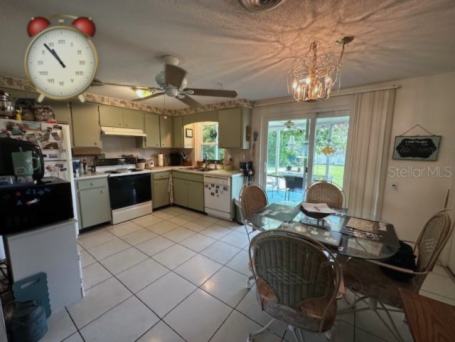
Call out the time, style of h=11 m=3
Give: h=10 m=53
